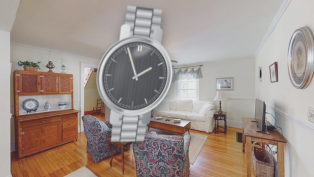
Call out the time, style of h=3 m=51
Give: h=1 m=56
